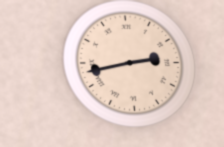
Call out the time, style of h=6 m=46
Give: h=2 m=43
